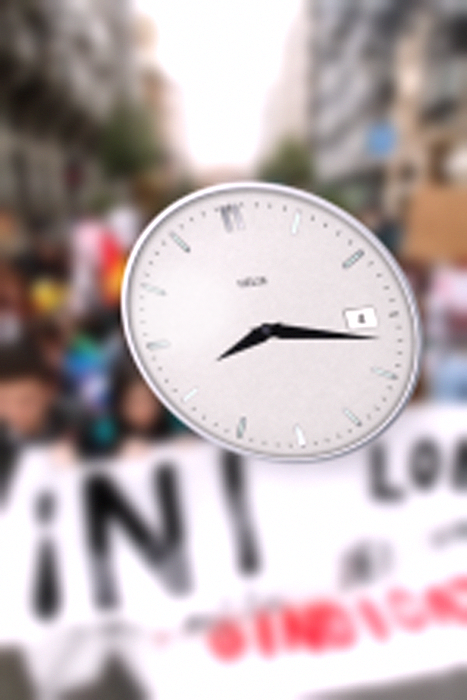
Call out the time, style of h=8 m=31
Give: h=8 m=17
